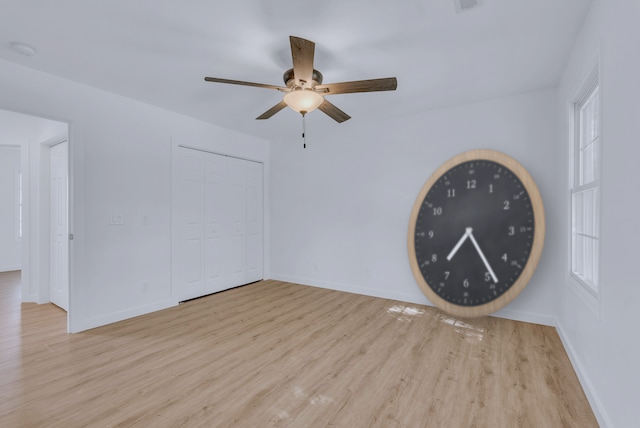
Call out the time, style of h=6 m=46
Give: h=7 m=24
